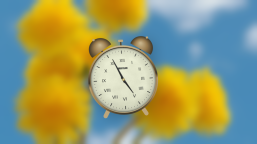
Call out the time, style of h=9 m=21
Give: h=4 m=56
